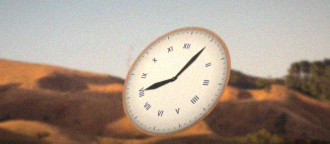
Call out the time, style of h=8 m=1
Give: h=8 m=5
